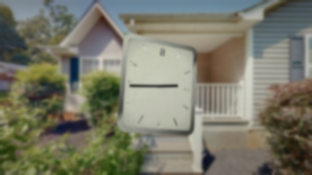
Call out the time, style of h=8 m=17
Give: h=2 m=44
